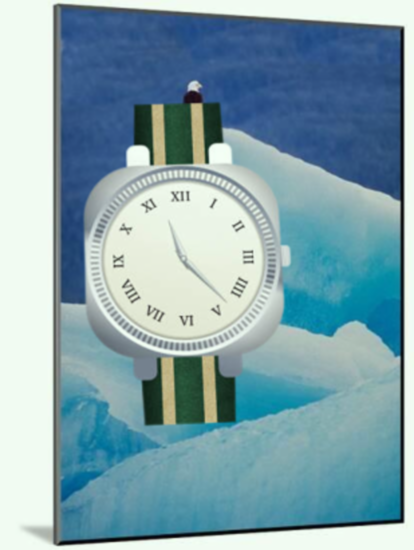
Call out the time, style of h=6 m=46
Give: h=11 m=23
